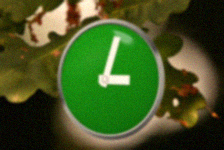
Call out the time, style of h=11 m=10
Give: h=3 m=3
